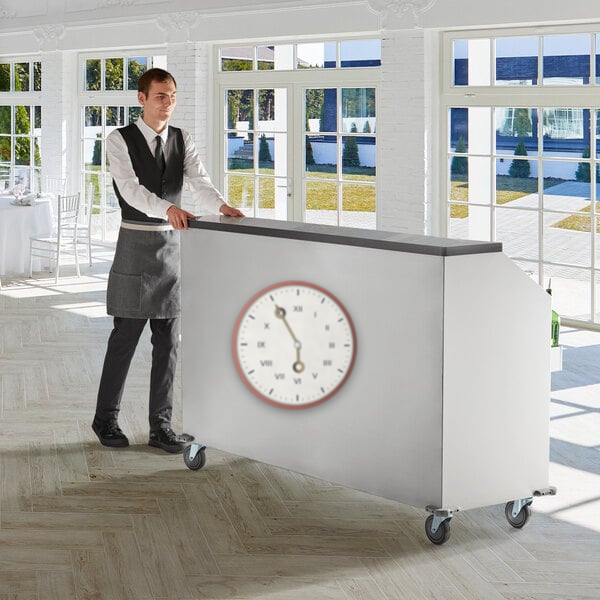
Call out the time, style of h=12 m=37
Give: h=5 m=55
